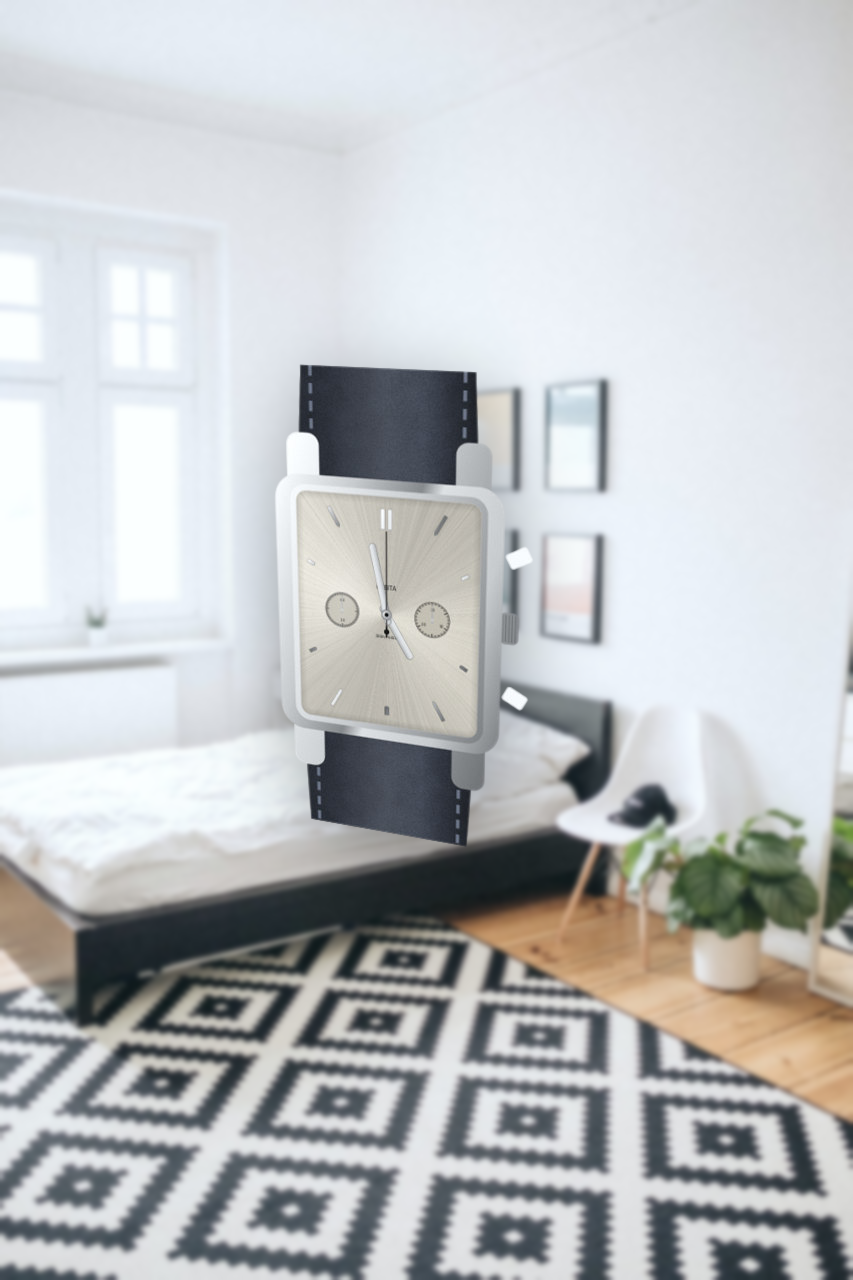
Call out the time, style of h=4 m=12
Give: h=4 m=58
